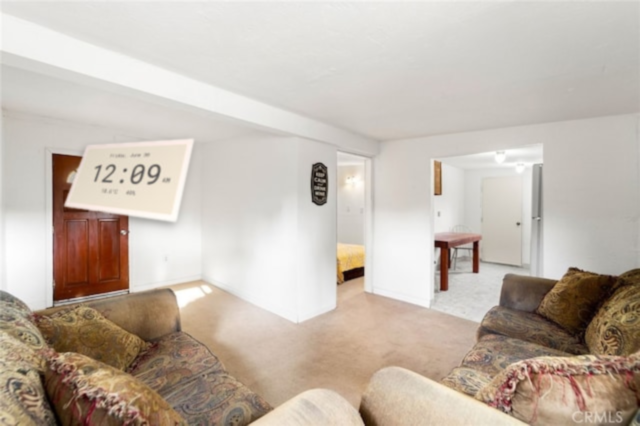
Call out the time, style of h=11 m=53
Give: h=12 m=9
